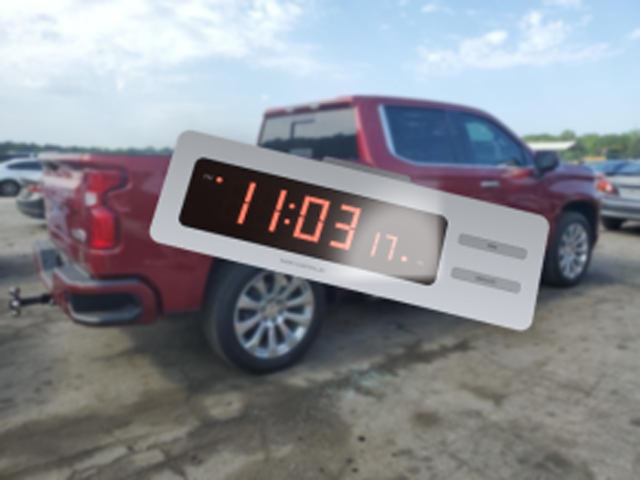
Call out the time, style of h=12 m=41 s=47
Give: h=11 m=3 s=17
